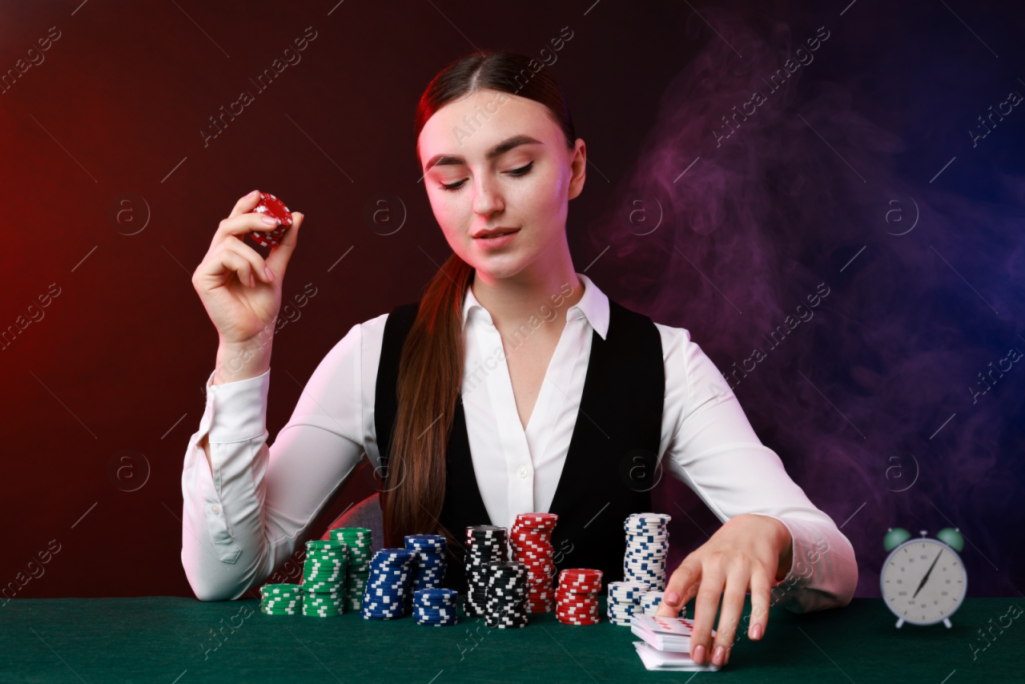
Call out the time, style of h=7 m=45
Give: h=7 m=5
